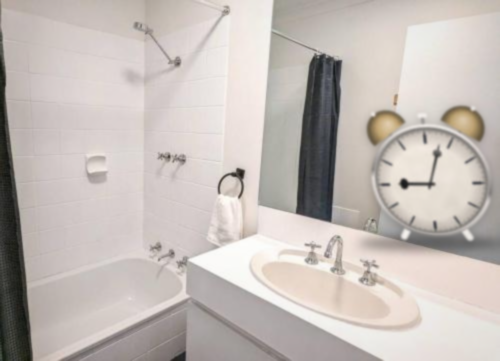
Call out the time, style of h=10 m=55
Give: h=9 m=3
